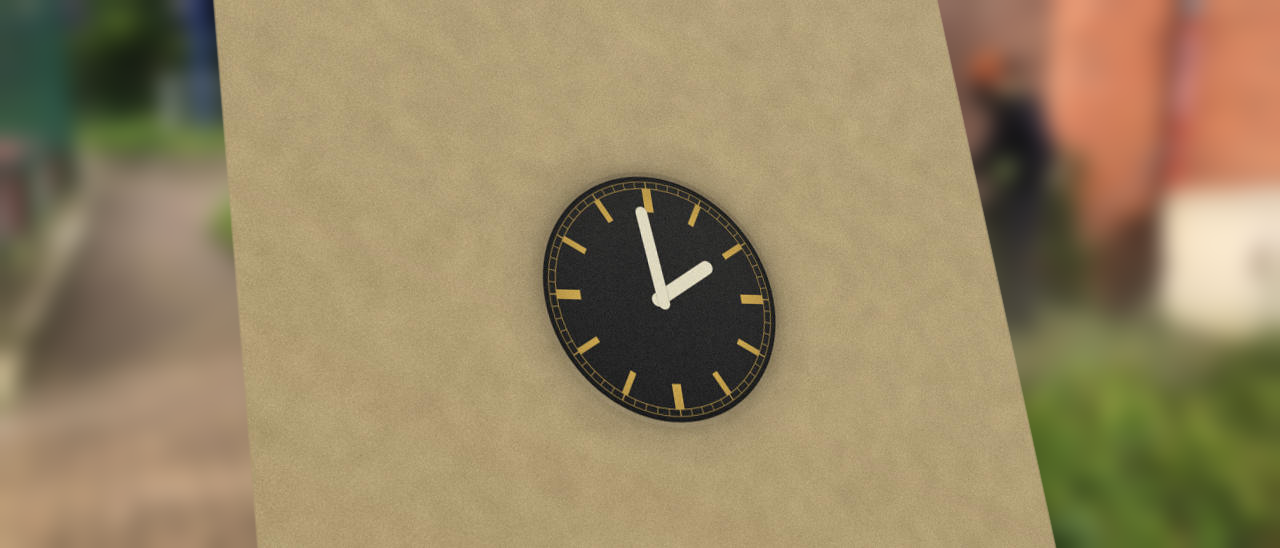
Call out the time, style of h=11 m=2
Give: h=1 m=59
